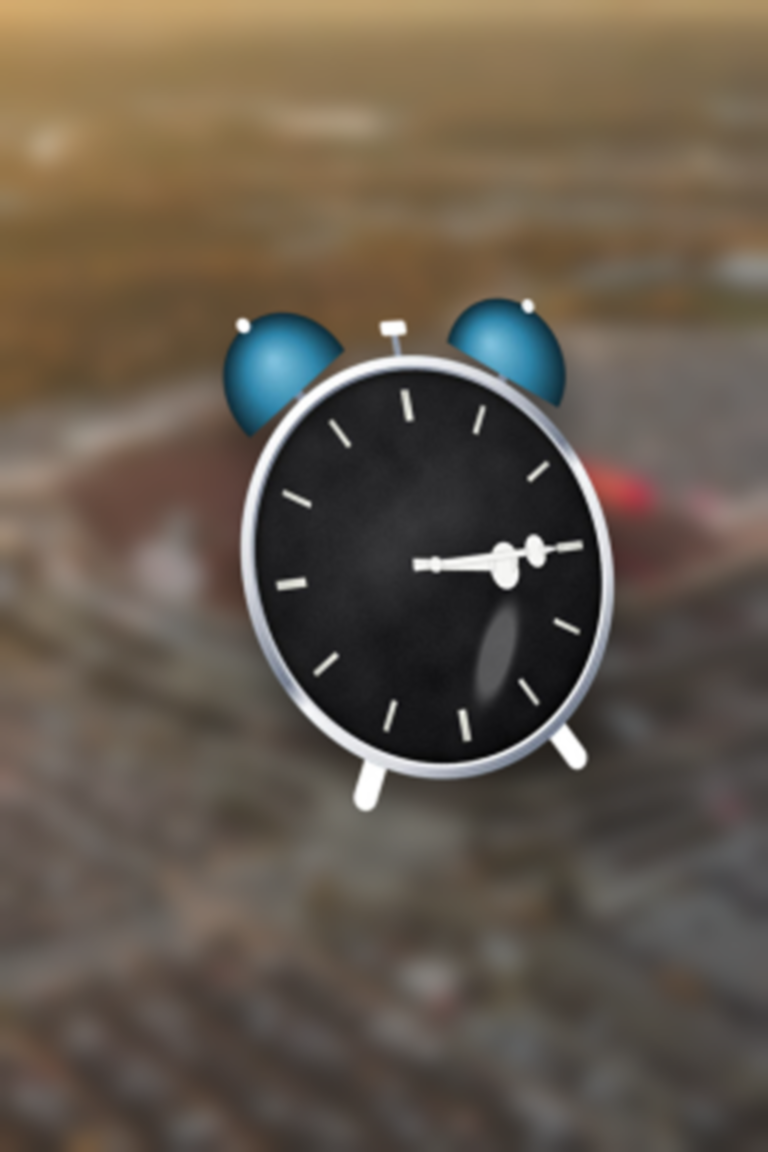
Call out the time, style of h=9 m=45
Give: h=3 m=15
